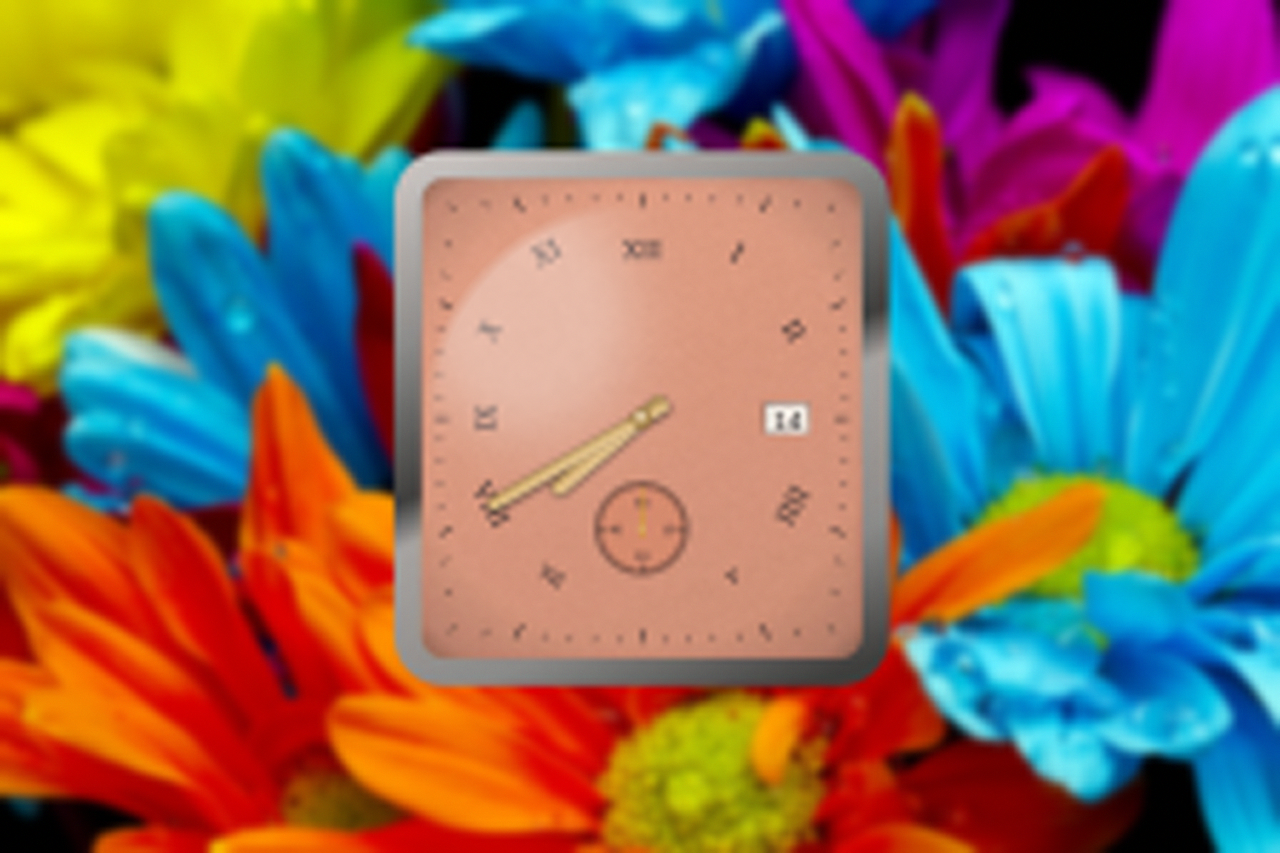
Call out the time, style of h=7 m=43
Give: h=7 m=40
